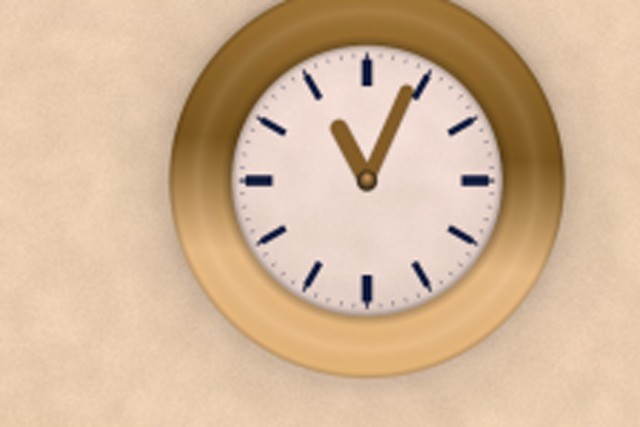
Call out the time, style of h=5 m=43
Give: h=11 m=4
